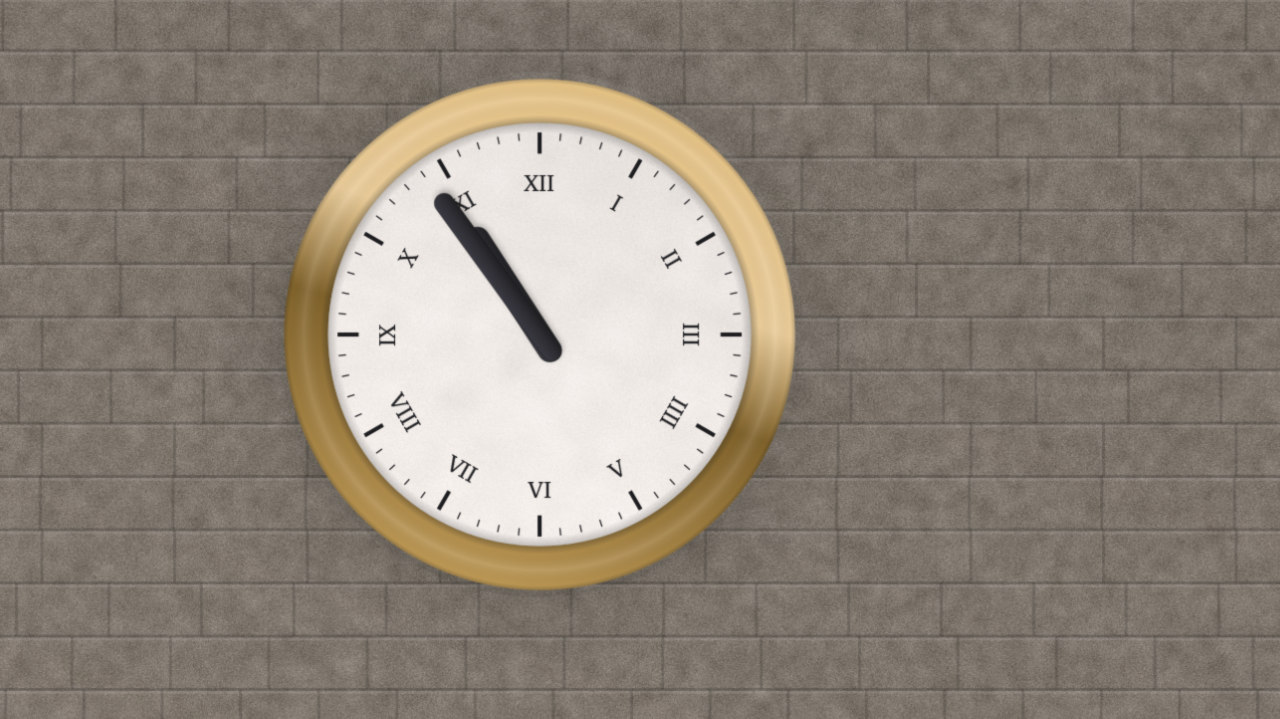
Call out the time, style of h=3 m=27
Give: h=10 m=54
